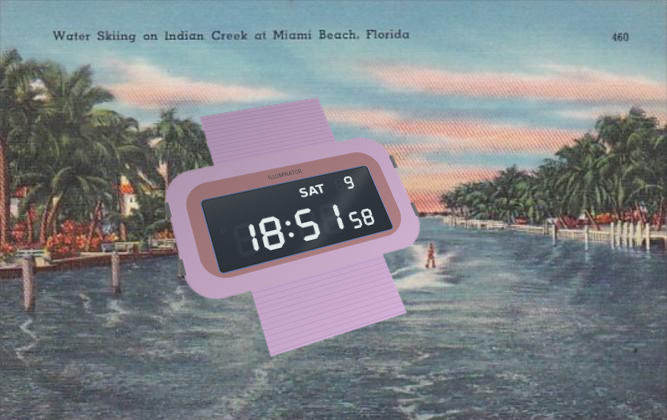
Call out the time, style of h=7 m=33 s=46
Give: h=18 m=51 s=58
